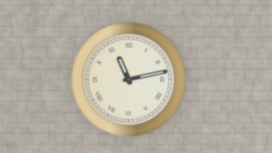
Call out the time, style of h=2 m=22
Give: h=11 m=13
